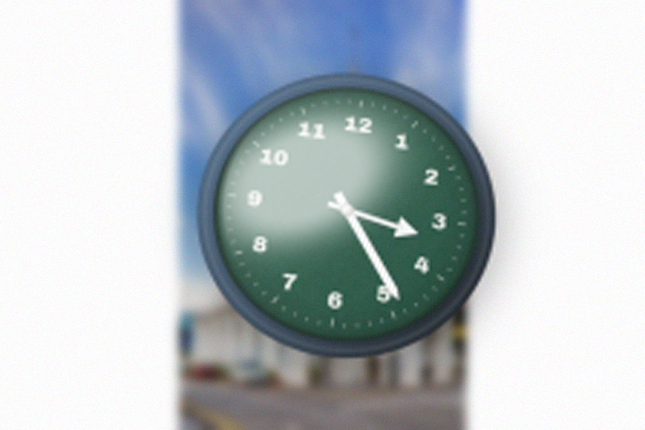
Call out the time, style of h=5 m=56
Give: h=3 m=24
